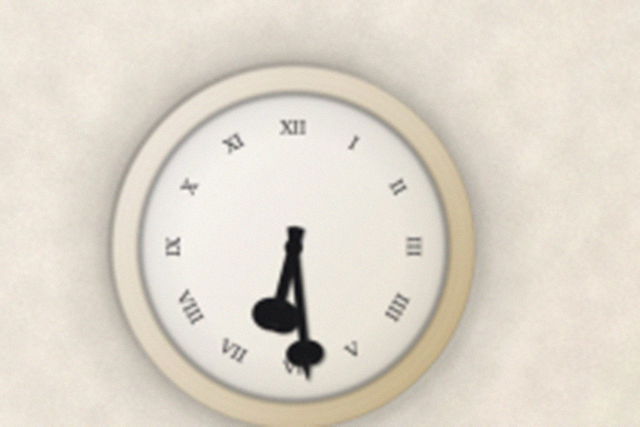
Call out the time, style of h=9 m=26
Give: h=6 m=29
